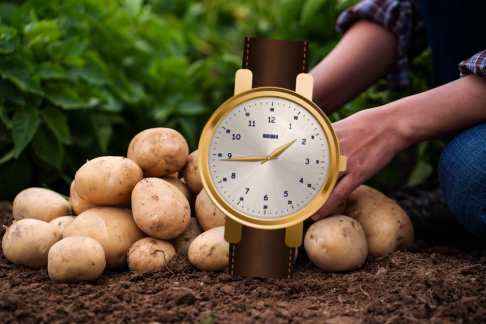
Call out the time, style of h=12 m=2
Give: h=1 m=44
